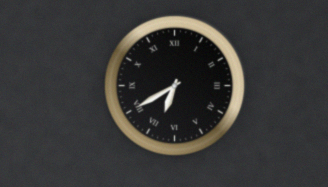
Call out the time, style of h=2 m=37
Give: h=6 m=40
